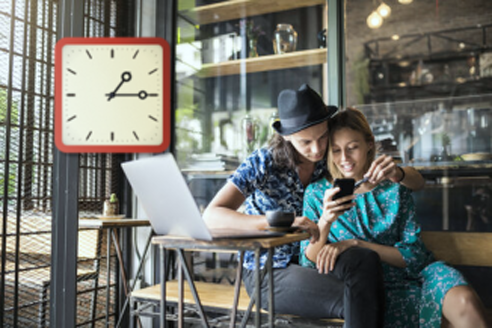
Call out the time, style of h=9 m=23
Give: h=1 m=15
